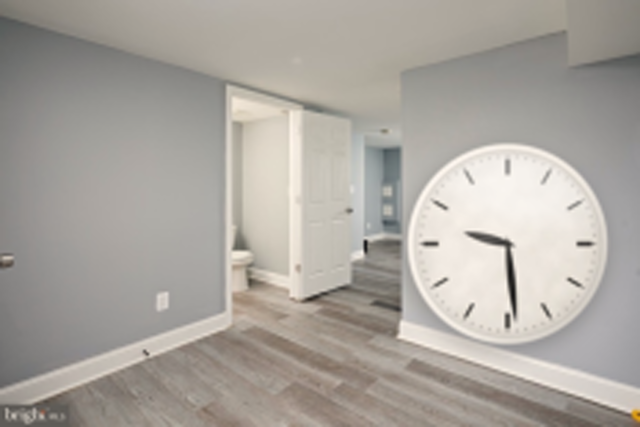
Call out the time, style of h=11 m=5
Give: h=9 m=29
